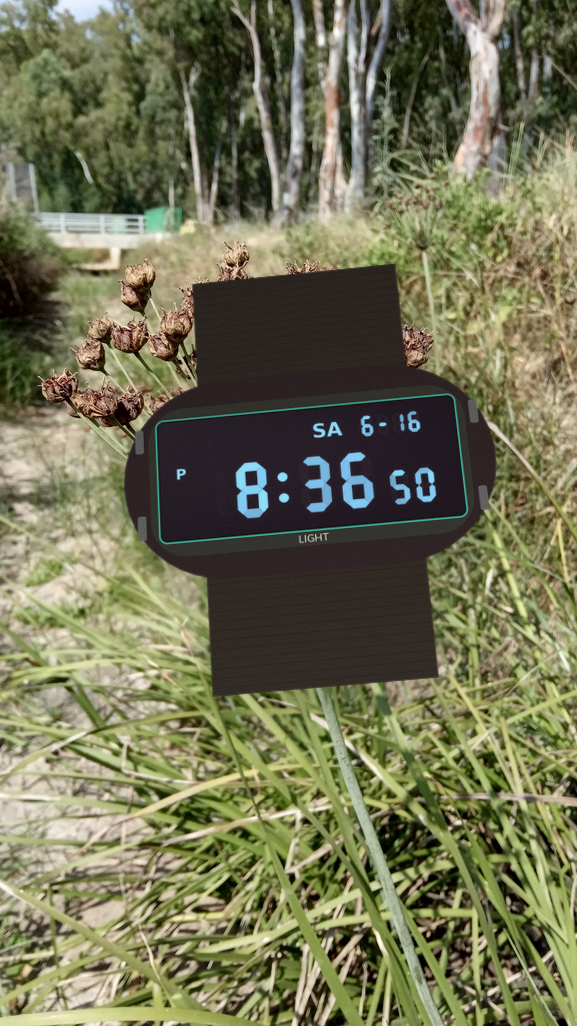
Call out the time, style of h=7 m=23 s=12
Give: h=8 m=36 s=50
